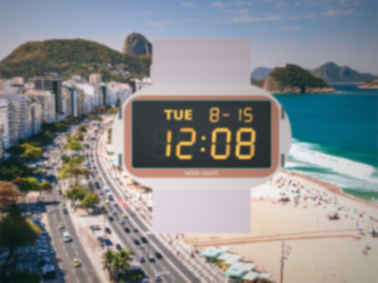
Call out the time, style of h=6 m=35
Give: h=12 m=8
